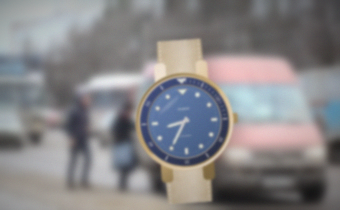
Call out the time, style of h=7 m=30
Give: h=8 m=35
